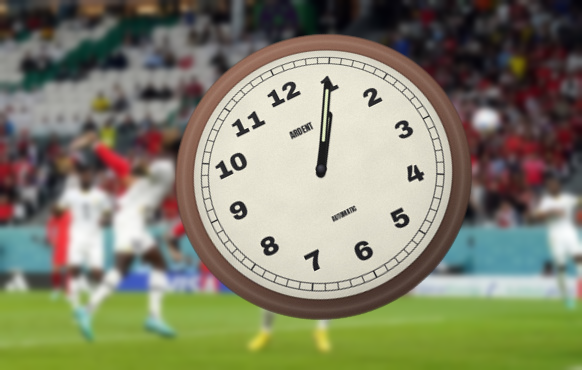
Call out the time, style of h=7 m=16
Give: h=1 m=5
